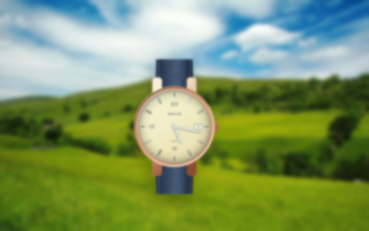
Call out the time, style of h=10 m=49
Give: h=5 m=17
